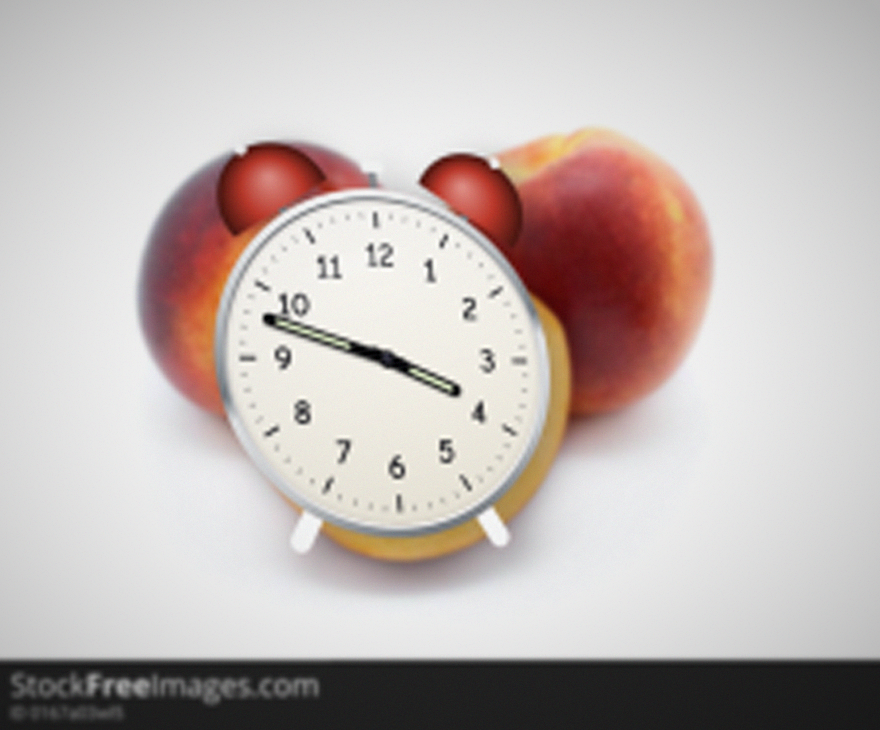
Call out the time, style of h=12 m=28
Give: h=3 m=48
